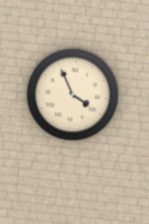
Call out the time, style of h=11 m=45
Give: h=3 m=55
